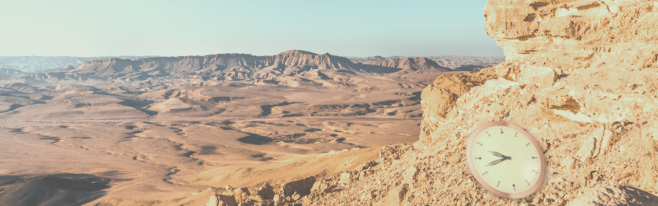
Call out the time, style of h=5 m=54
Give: h=9 m=42
